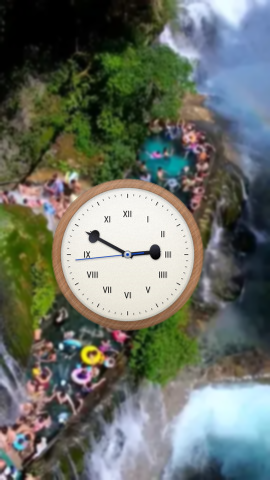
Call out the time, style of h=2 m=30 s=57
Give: h=2 m=49 s=44
